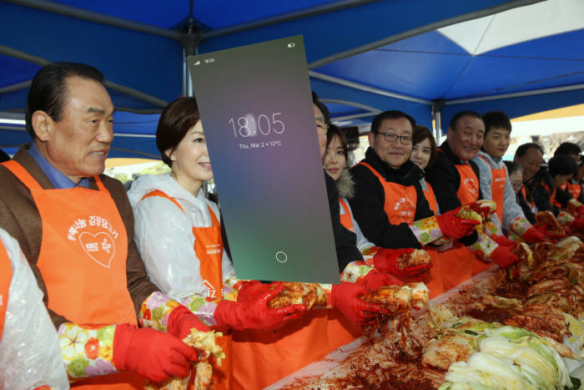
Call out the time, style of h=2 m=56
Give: h=18 m=5
